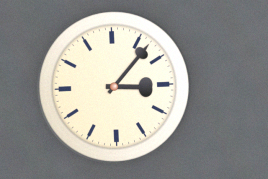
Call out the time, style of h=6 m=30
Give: h=3 m=7
